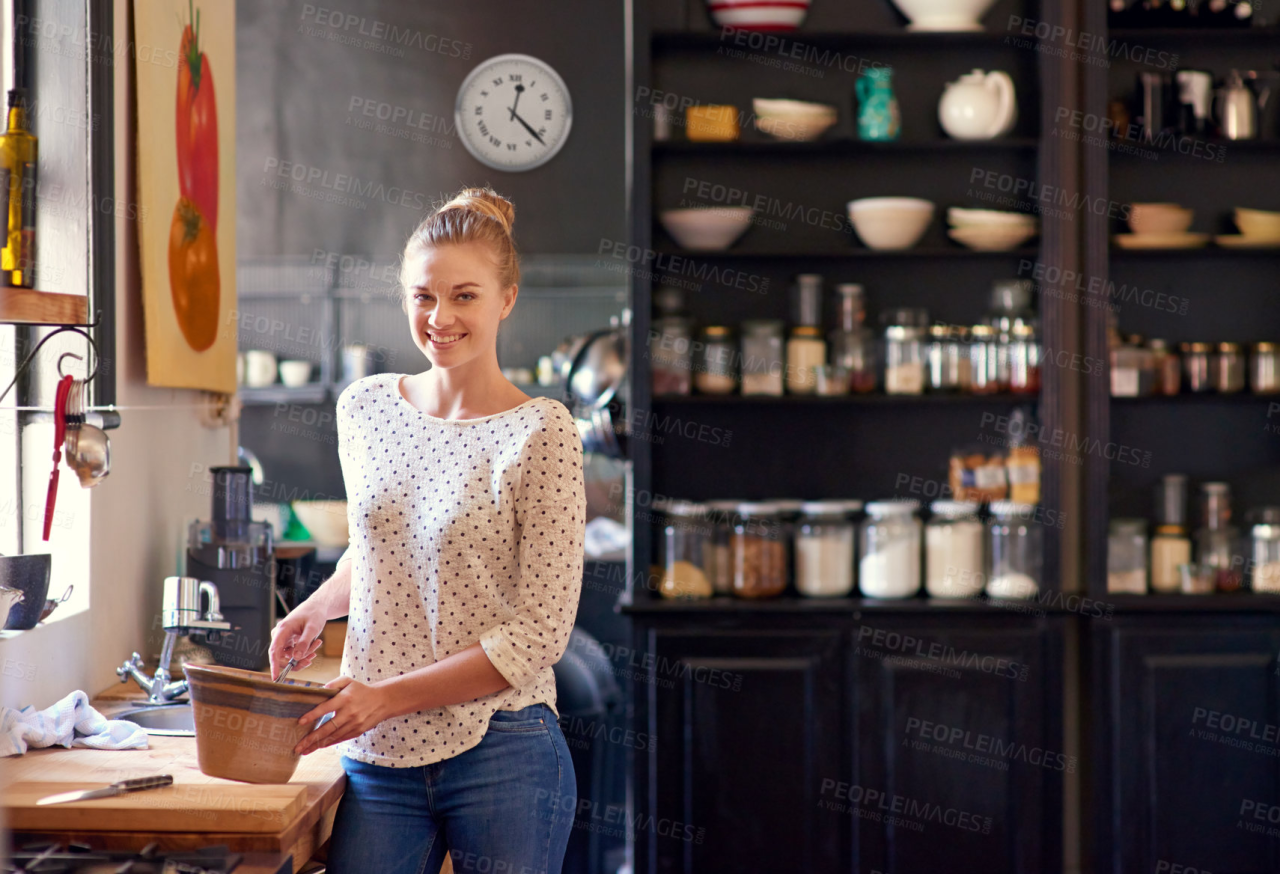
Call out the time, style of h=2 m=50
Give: h=12 m=22
